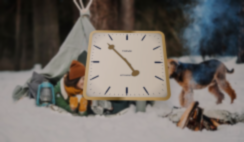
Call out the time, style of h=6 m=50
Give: h=4 m=53
